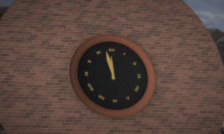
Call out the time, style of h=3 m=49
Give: h=11 m=58
